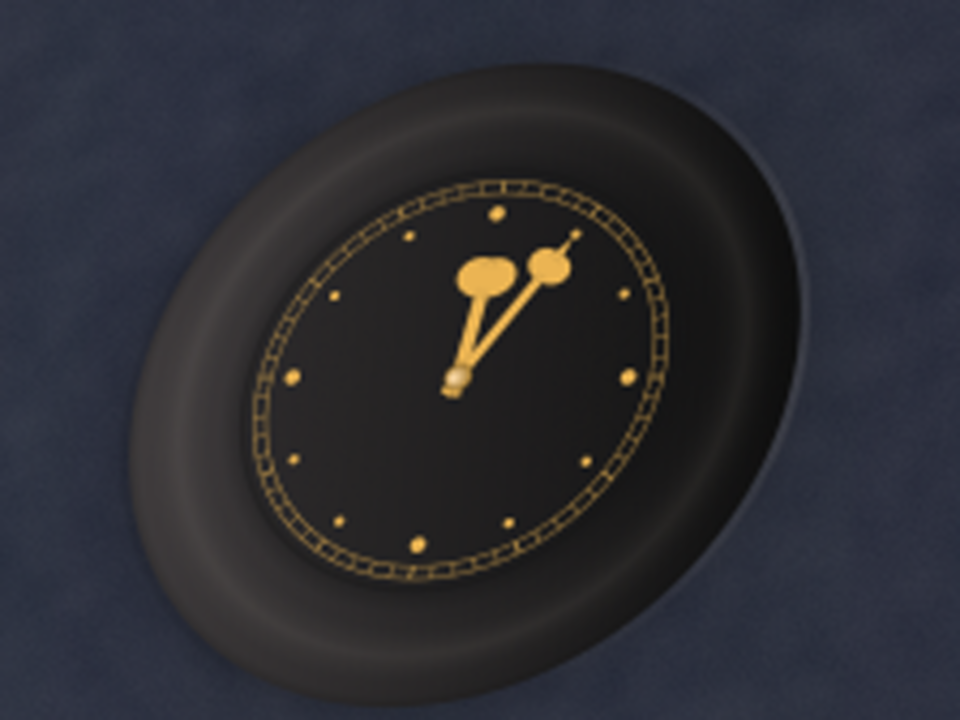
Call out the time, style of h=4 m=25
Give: h=12 m=5
